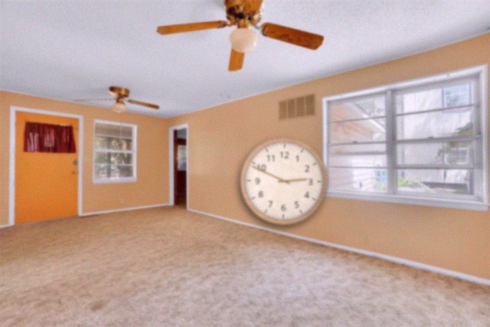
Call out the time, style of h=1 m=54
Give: h=2 m=49
